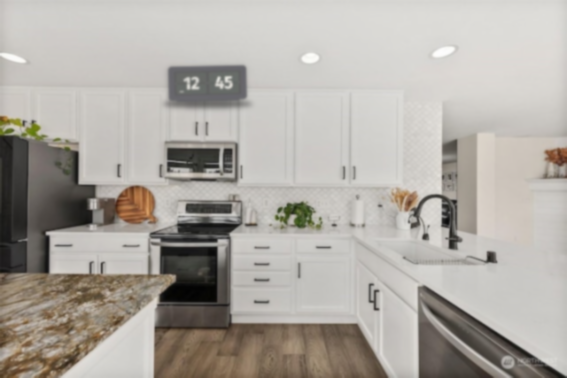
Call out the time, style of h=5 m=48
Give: h=12 m=45
